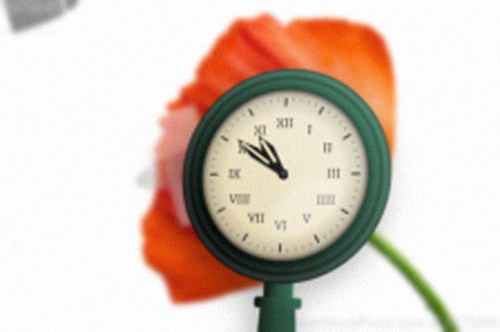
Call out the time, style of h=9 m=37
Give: h=10 m=51
